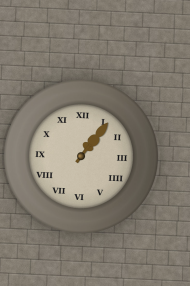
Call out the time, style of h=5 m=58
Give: h=1 m=6
